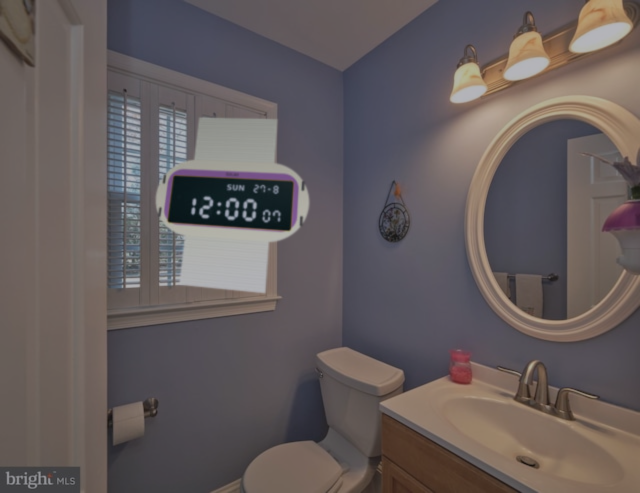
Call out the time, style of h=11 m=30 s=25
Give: h=12 m=0 s=7
